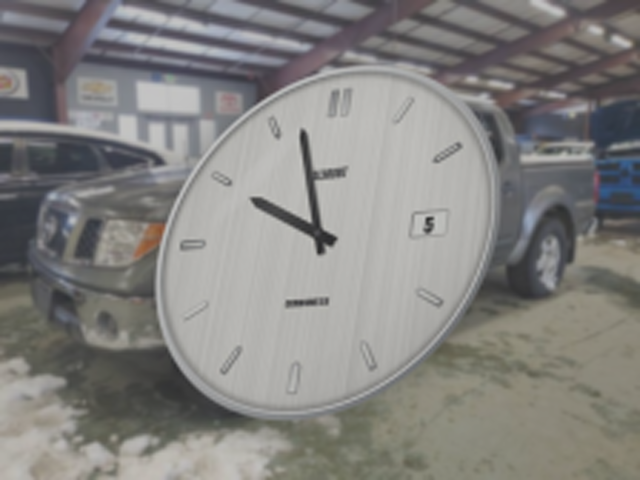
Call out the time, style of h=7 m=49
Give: h=9 m=57
